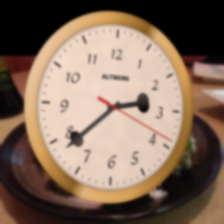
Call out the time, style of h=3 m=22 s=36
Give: h=2 m=38 s=19
